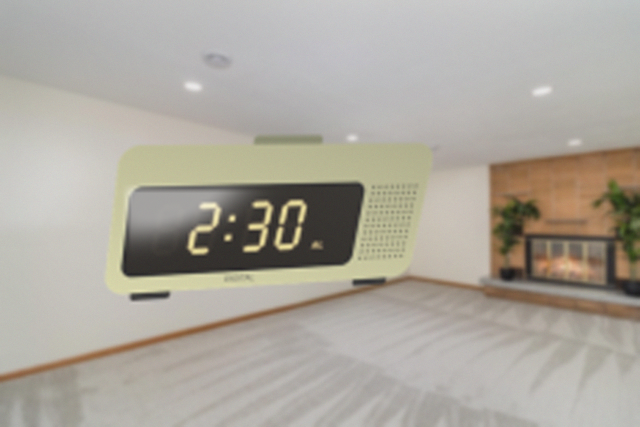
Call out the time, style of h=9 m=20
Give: h=2 m=30
